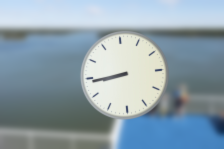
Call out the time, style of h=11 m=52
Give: h=8 m=44
